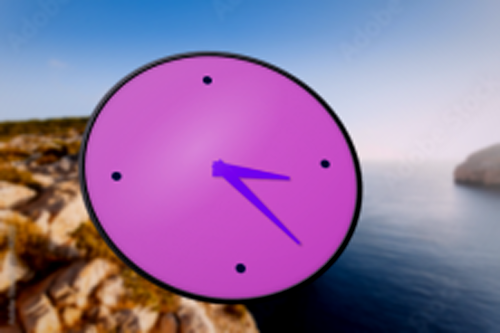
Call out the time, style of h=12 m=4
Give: h=3 m=24
